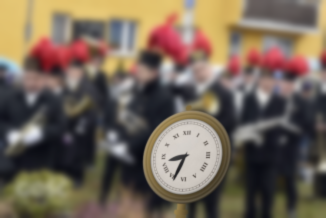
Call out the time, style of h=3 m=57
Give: h=8 m=34
